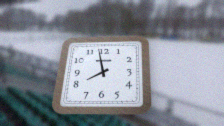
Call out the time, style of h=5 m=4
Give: h=7 m=58
